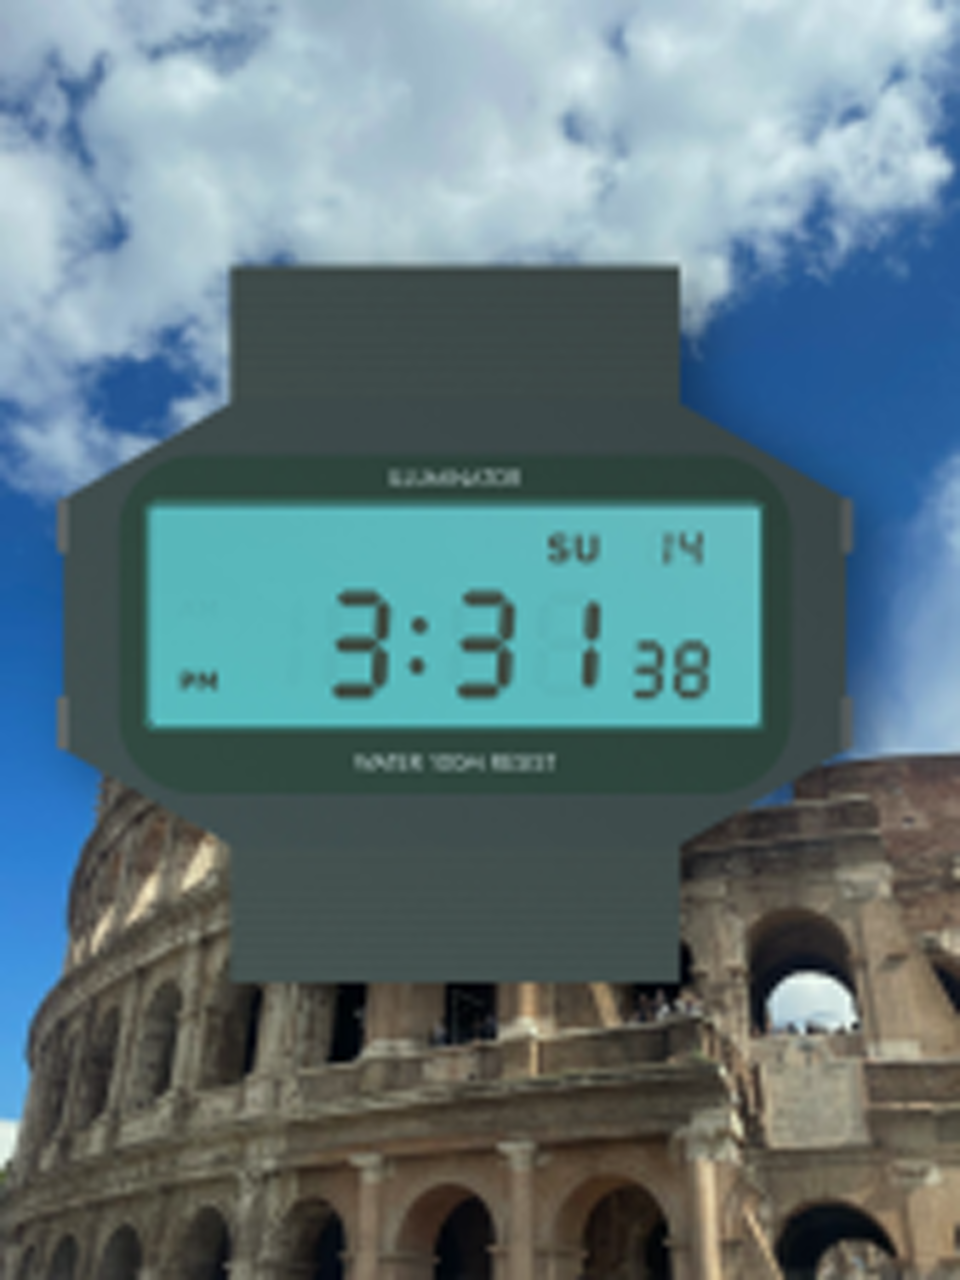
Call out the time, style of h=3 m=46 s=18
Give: h=3 m=31 s=38
